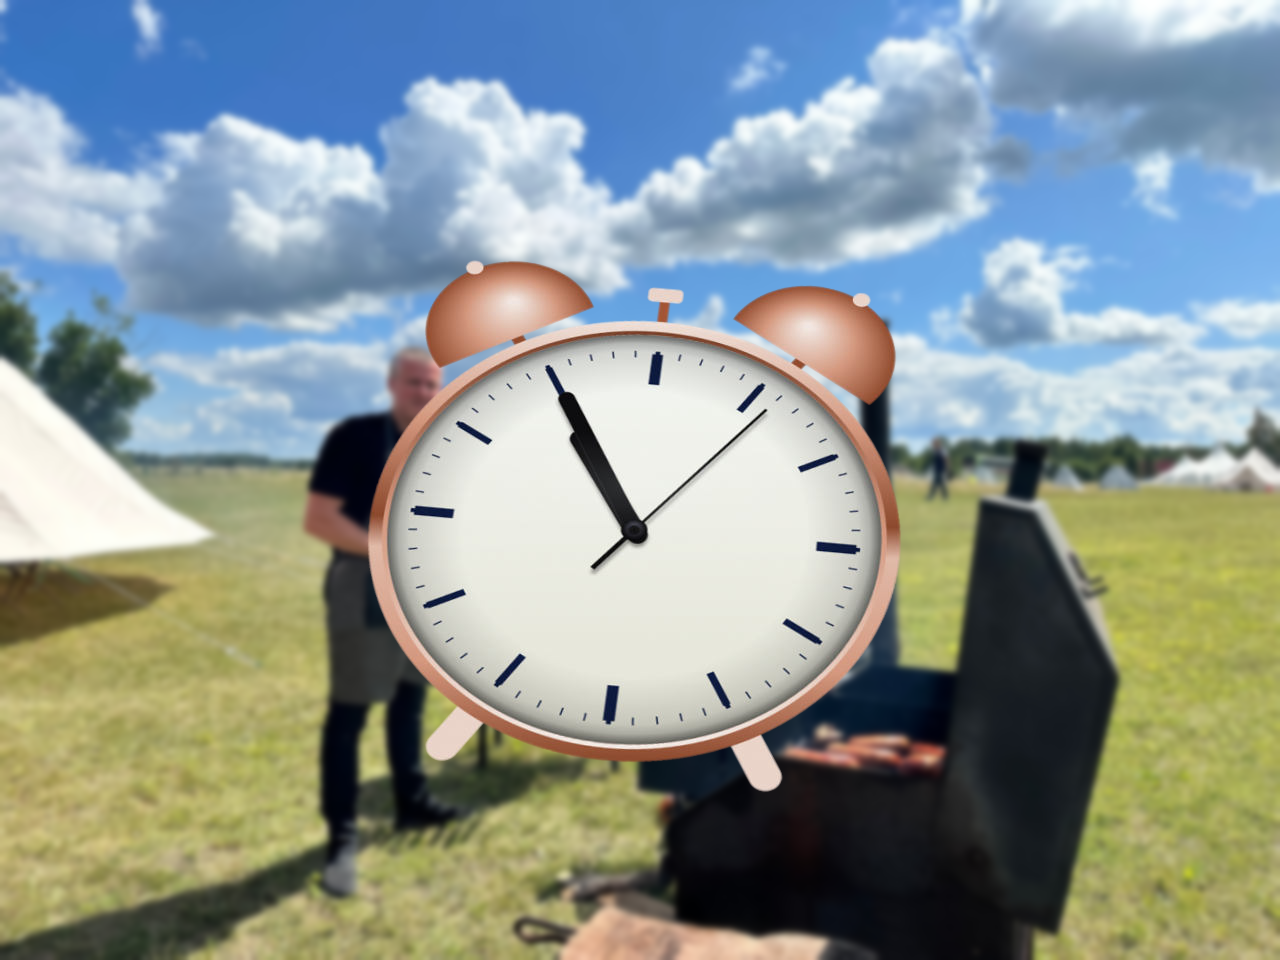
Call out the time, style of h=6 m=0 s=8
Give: h=10 m=55 s=6
